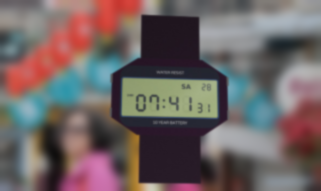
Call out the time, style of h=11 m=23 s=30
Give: h=7 m=41 s=31
